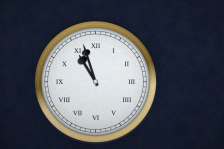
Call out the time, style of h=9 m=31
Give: h=10 m=57
